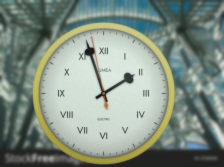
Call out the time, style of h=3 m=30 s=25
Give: h=1 m=56 s=58
